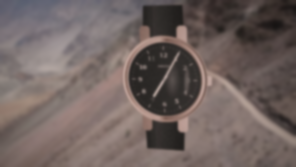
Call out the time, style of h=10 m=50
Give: h=7 m=5
